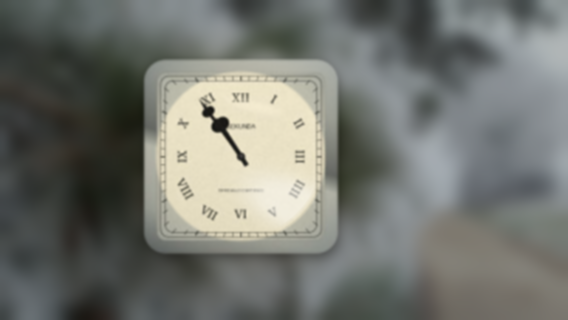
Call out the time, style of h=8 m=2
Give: h=10 m=54
